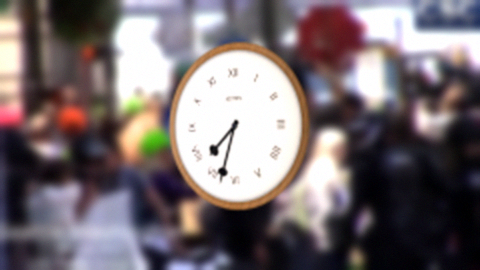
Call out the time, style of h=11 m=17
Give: h=7 m=33
